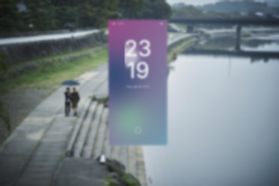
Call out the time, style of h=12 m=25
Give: h=23 m=19
